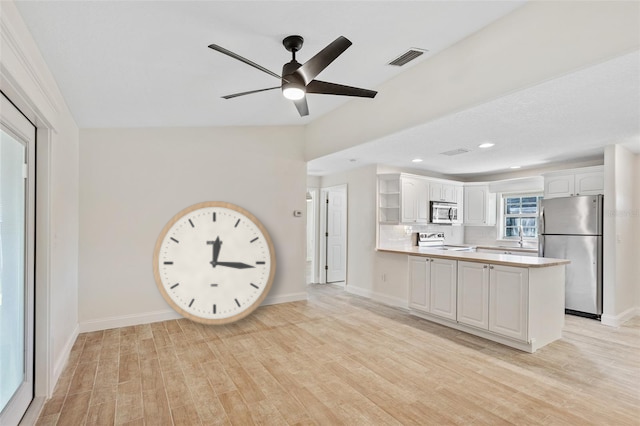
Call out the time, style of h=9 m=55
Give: h=12 m=16
